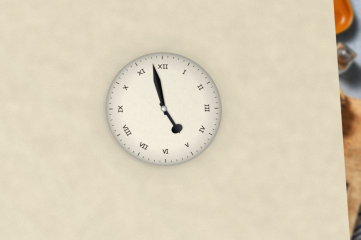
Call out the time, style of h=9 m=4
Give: h=4 m=58
